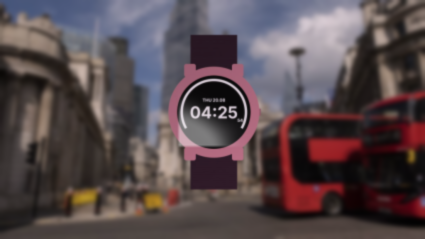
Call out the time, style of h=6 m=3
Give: h=4 m=25
